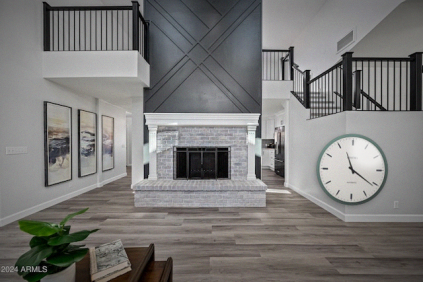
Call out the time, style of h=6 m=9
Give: h=11 m=21
